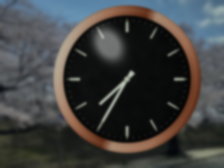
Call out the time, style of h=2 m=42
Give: h=7 m=35
